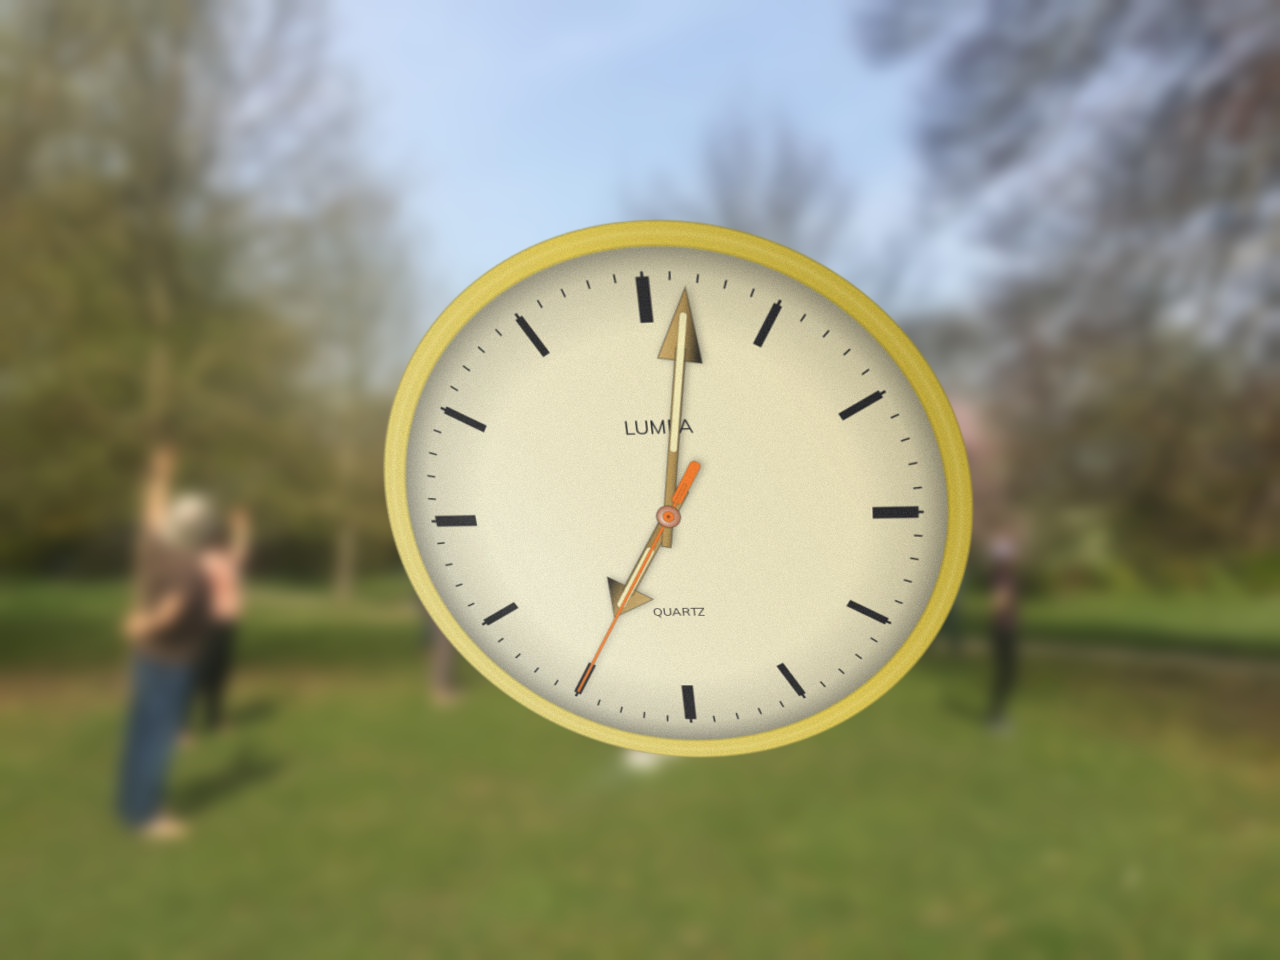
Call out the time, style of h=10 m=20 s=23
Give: h=7 m=1 s=35
